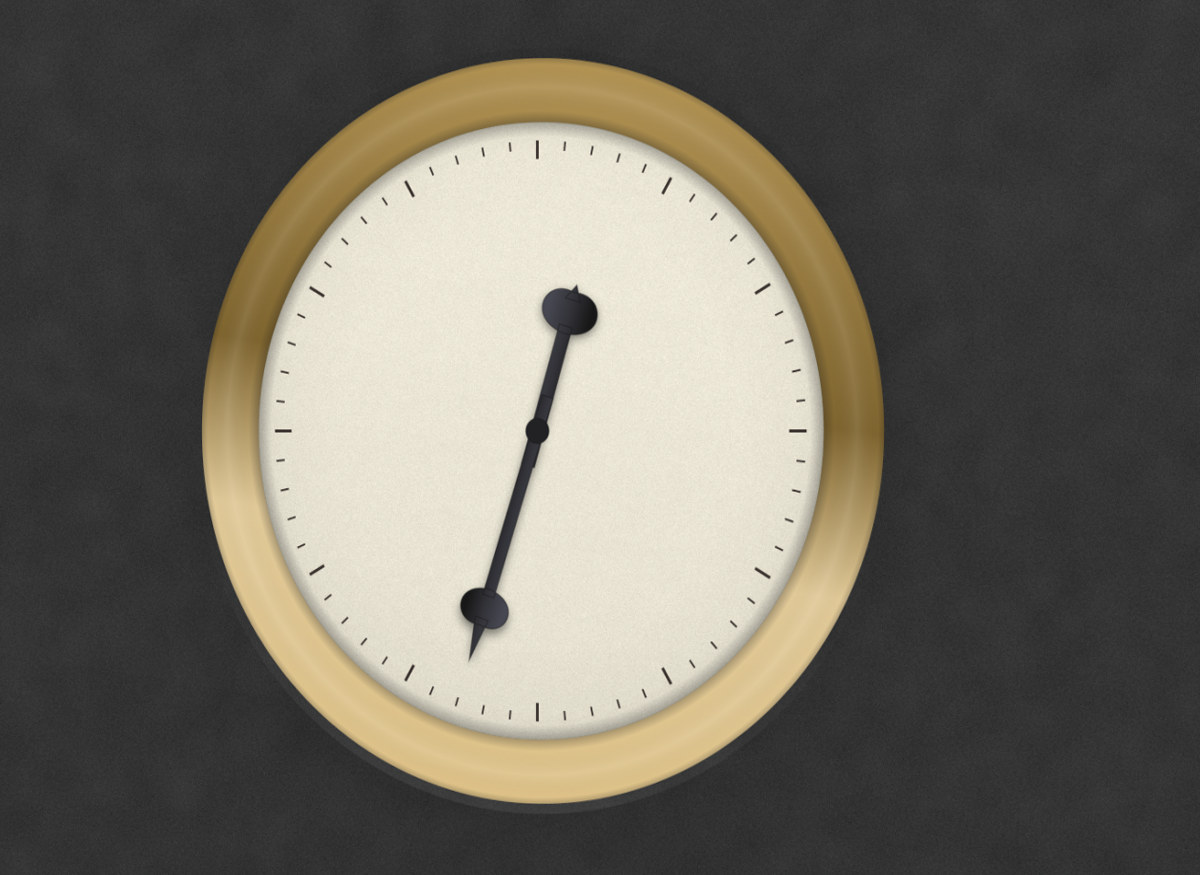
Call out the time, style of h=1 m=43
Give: h=12 m=33
